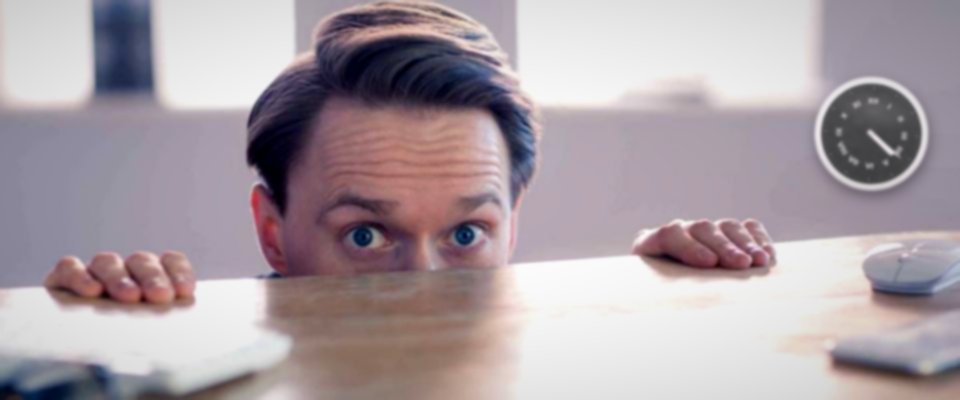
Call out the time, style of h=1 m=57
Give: h=4 m=21
